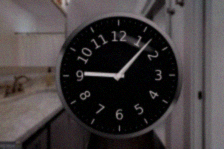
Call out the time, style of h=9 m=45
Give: h=9 m=7
